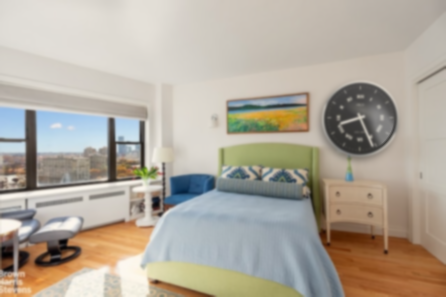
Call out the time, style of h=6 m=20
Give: h=8 m=26
